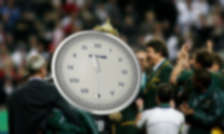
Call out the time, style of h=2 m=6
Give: h=11 m=29
